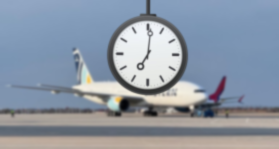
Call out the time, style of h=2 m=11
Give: h=7 m=1
